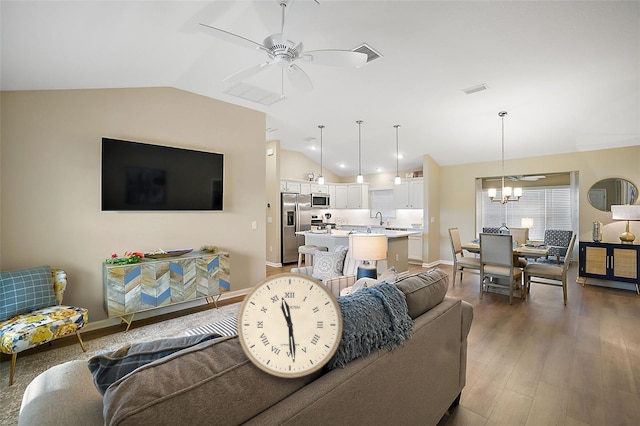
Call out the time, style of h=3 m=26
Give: h=11 m=29
